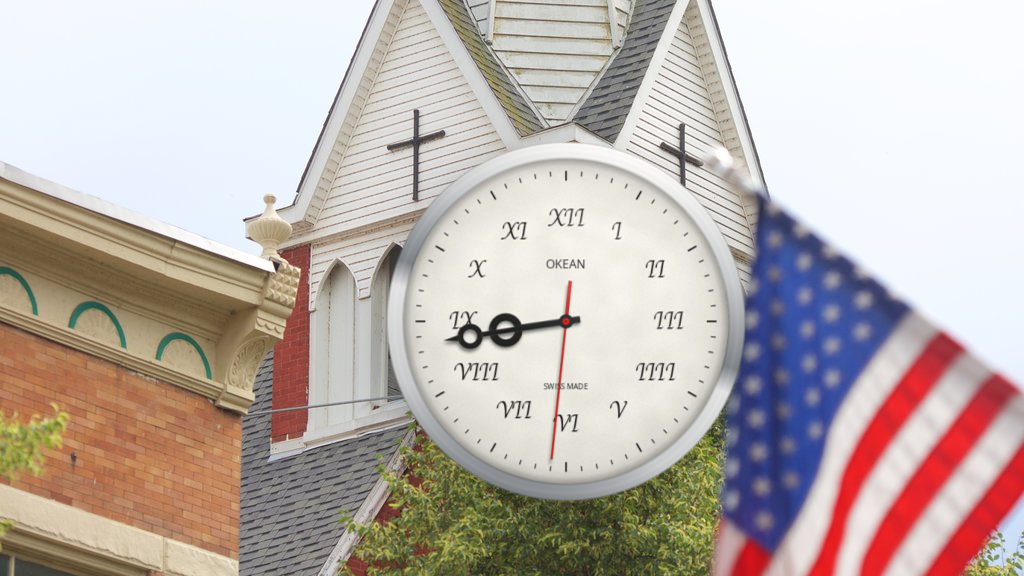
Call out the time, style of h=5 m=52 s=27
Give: h=8 m=43 s=31
